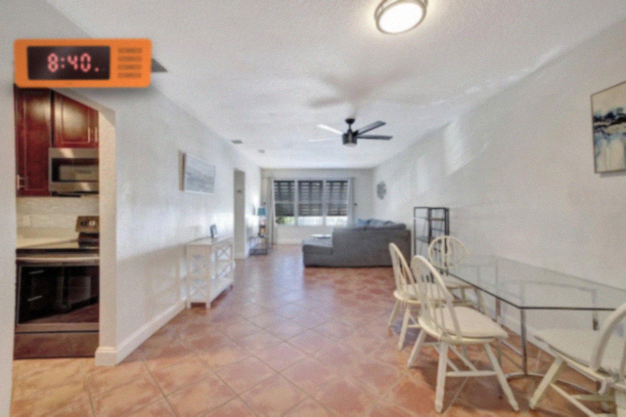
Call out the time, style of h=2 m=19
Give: h=8 m=40
